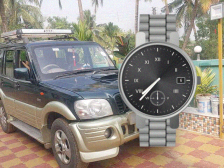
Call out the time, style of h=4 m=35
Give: h=7 m=37
